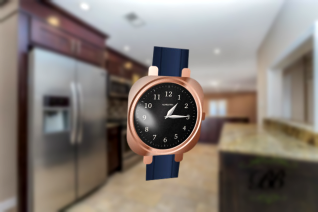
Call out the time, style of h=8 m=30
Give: h=1 m=15
